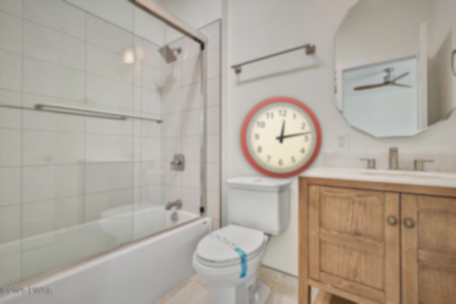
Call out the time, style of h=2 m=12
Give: h=12 m=13
